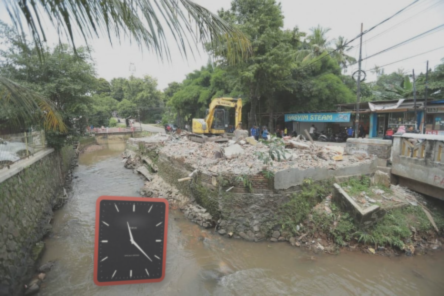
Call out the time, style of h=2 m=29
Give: h=11 m=22
